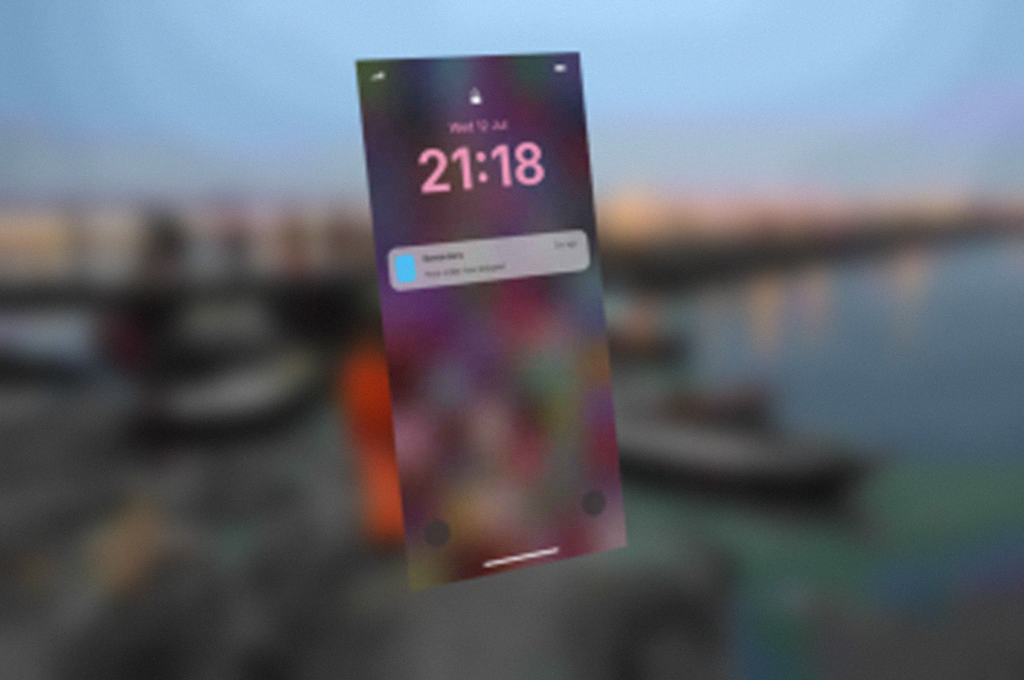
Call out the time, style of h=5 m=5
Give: h=21 m=18
